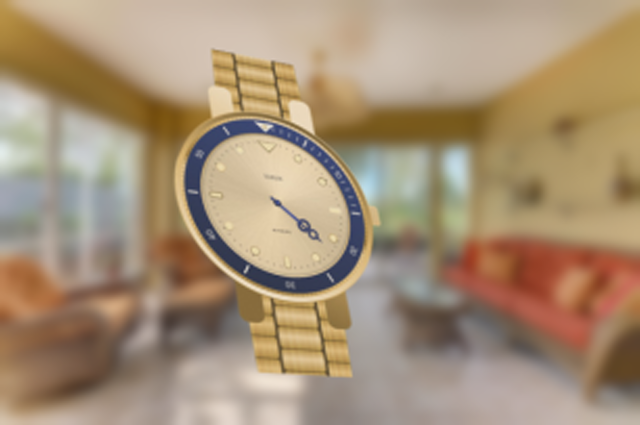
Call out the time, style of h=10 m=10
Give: h=4 m=22
